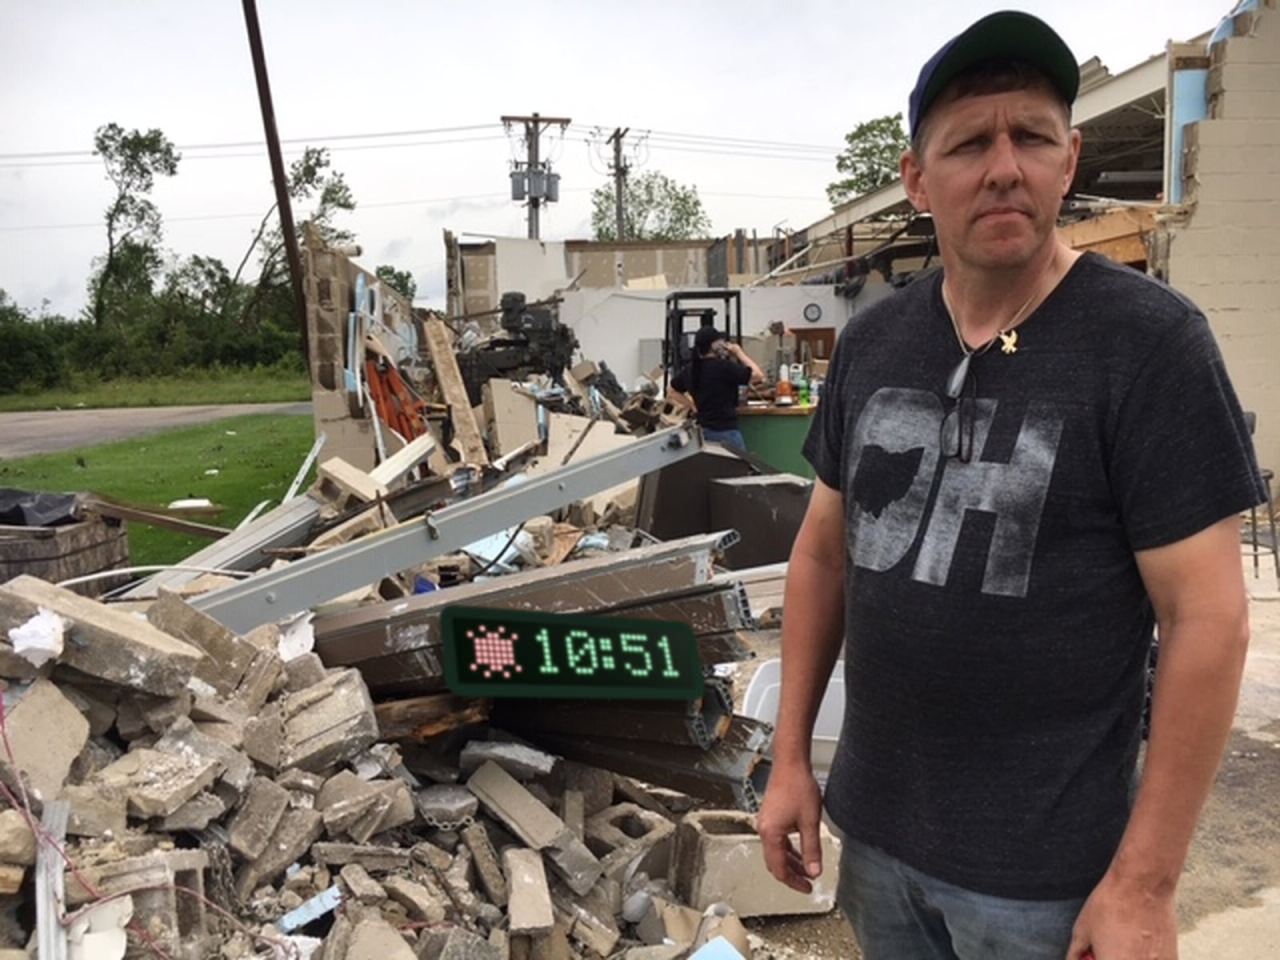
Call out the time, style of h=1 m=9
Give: h=10 m=51
